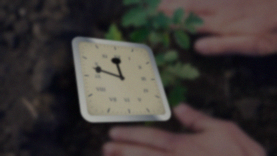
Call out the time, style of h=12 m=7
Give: h=11 m=48
